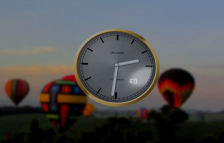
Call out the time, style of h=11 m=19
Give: h=2 m=31
